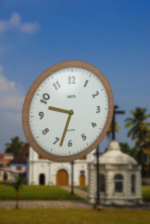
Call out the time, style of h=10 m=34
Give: h=9 m=33
